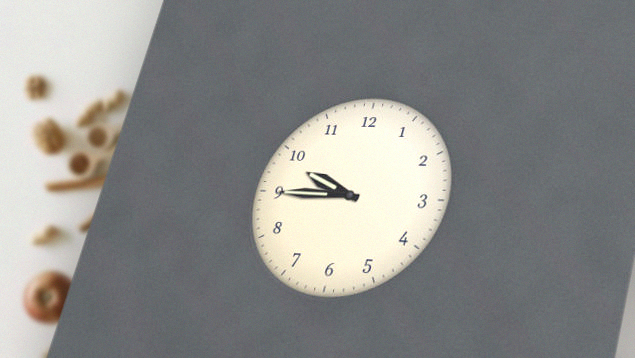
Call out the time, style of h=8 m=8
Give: h=9 m=45
